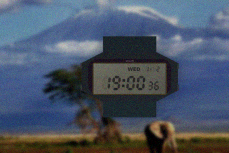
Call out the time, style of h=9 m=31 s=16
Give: h=19 m=0 s=36
